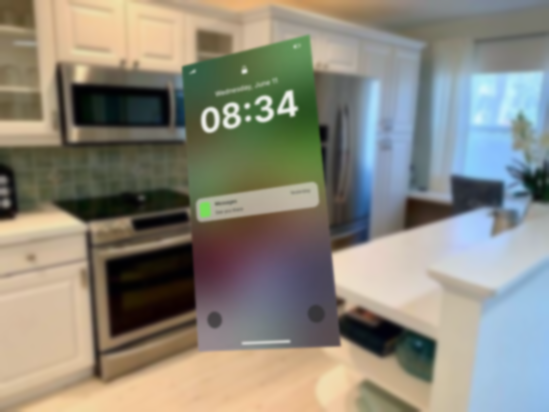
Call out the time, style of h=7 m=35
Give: h=8 m=34
